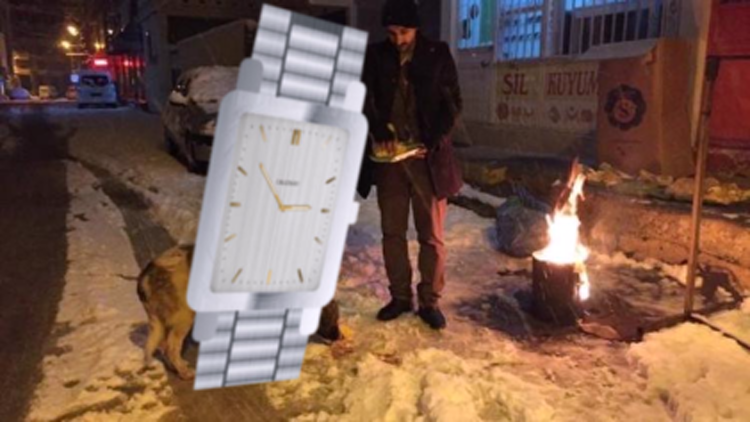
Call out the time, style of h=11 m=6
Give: h=2 m=53
